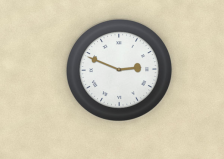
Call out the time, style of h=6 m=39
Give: h=2 m=49
